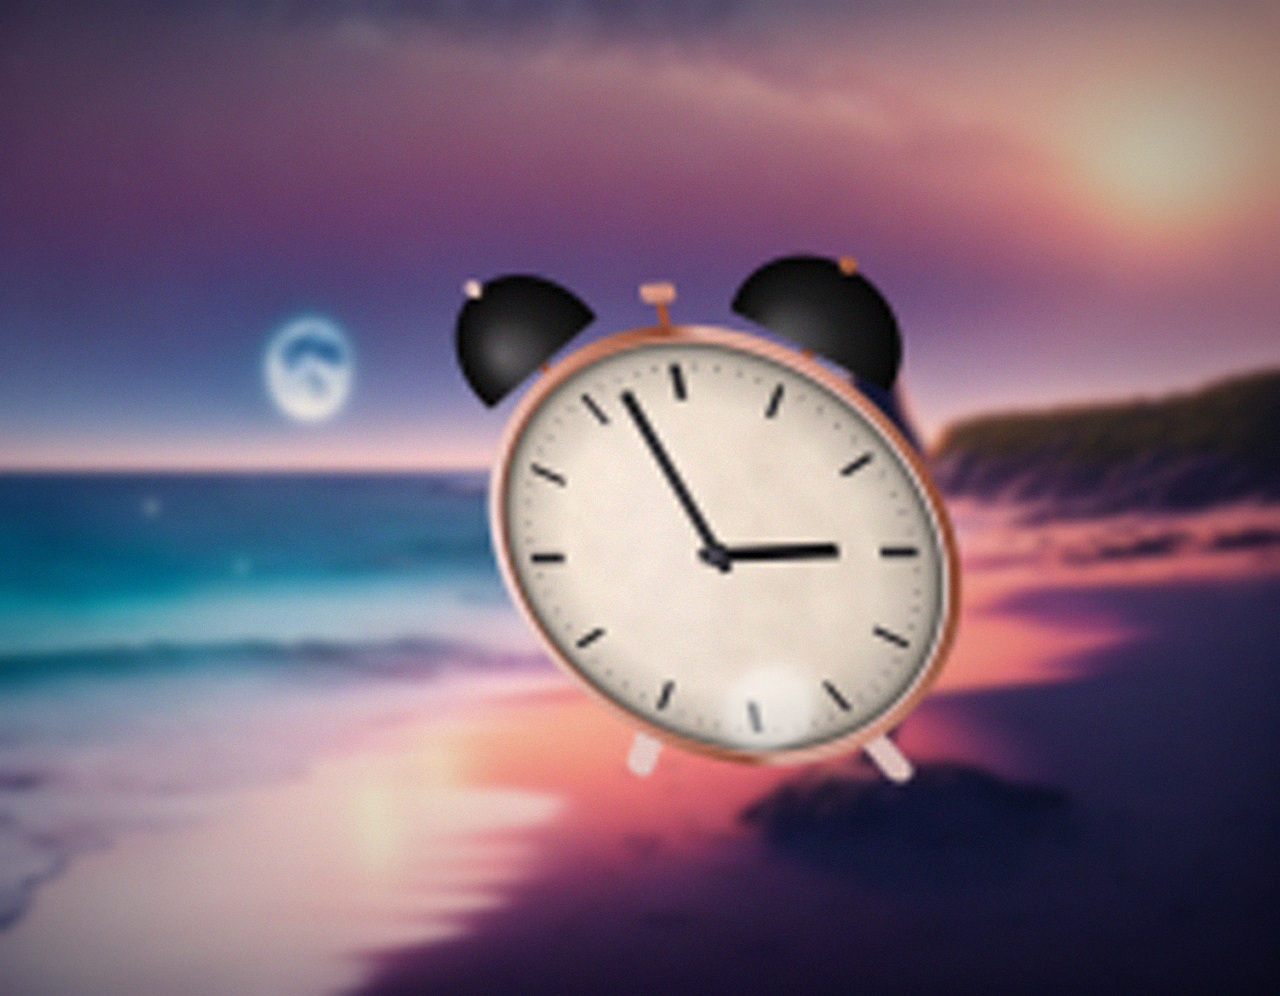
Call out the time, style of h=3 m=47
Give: h=2 m=57
